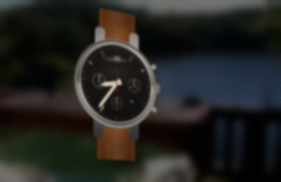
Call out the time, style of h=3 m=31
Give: h=8 m=36
